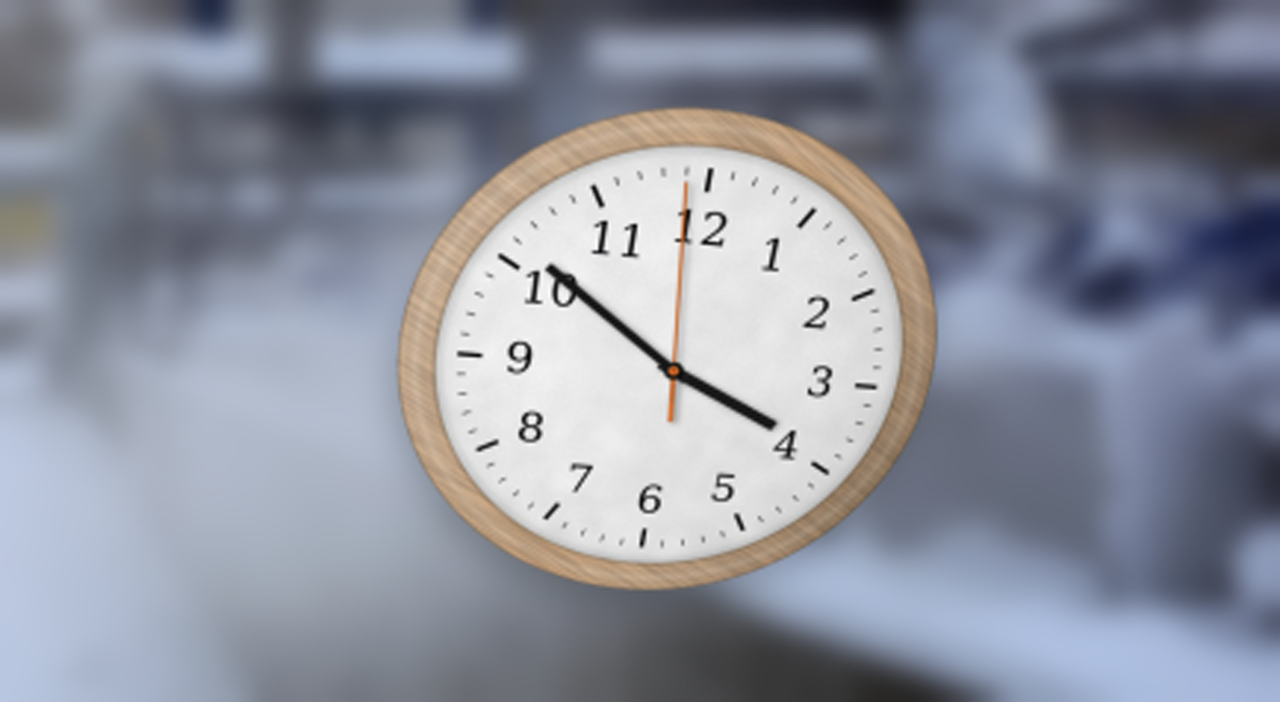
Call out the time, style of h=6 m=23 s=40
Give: h=3 m=50 s=59
